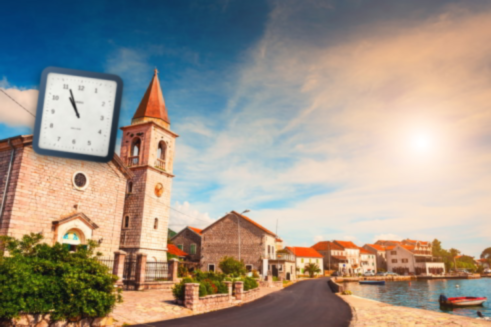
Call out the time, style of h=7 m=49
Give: h=10 m=56
